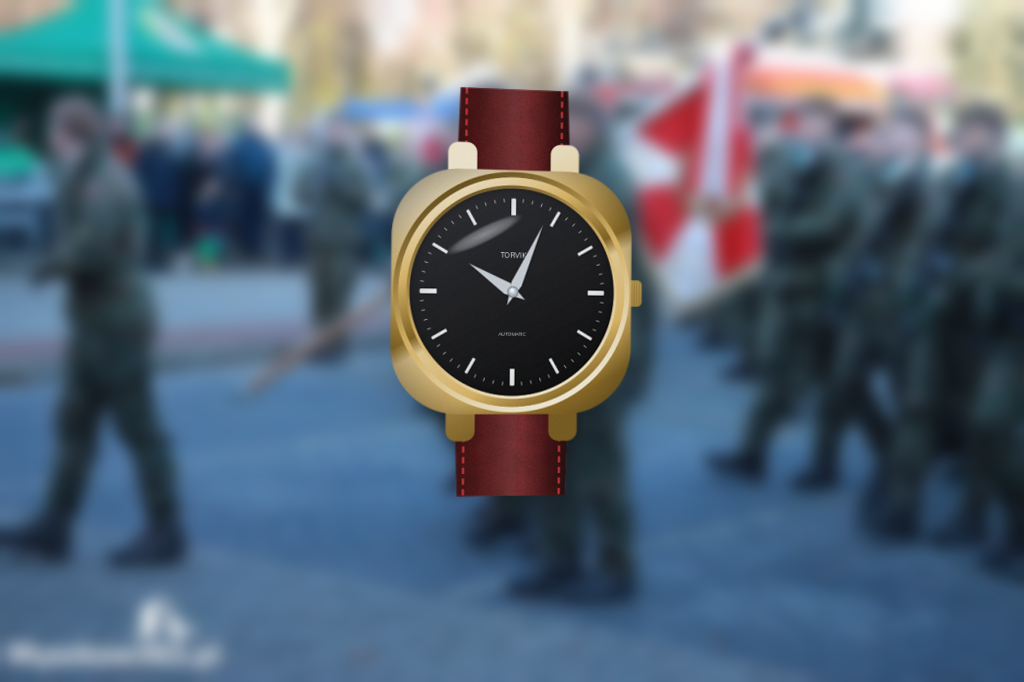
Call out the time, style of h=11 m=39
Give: h=10 m=4
